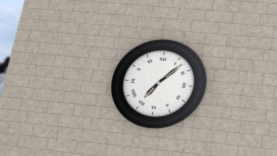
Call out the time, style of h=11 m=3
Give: h=7 m=7
